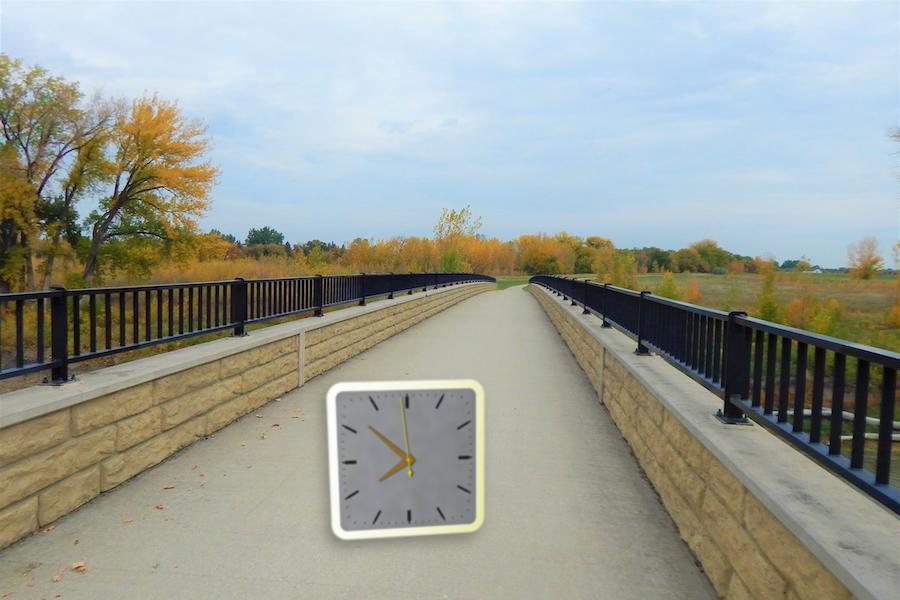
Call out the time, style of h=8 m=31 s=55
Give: h=7 m=51 s=59
